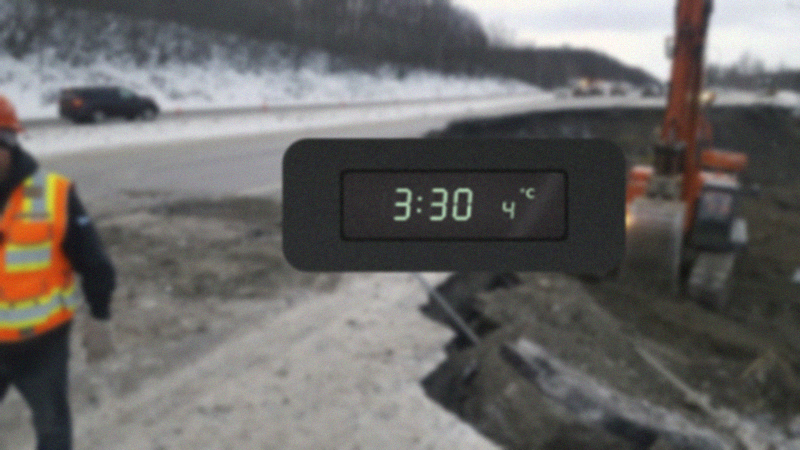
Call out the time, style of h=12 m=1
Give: h=3 m=30
